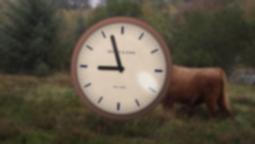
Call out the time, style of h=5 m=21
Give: h=8 m=57
